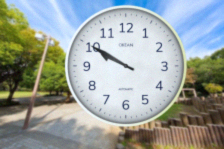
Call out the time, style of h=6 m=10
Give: h=9 m=50
